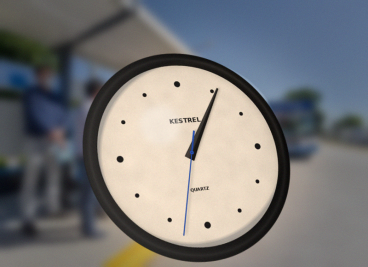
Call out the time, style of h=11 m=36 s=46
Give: h=1 m=5 s=33
